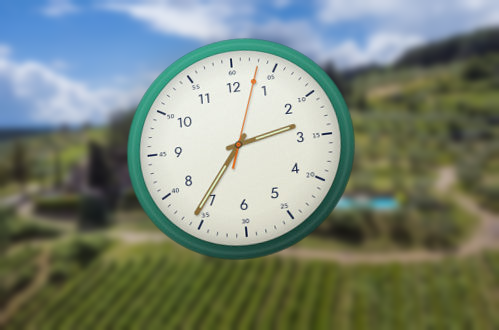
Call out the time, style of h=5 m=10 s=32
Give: h=2 m=36 s=3
